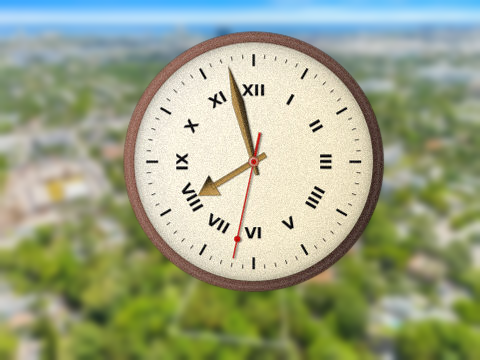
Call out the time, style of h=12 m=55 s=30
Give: h=7 m=57 s=32
